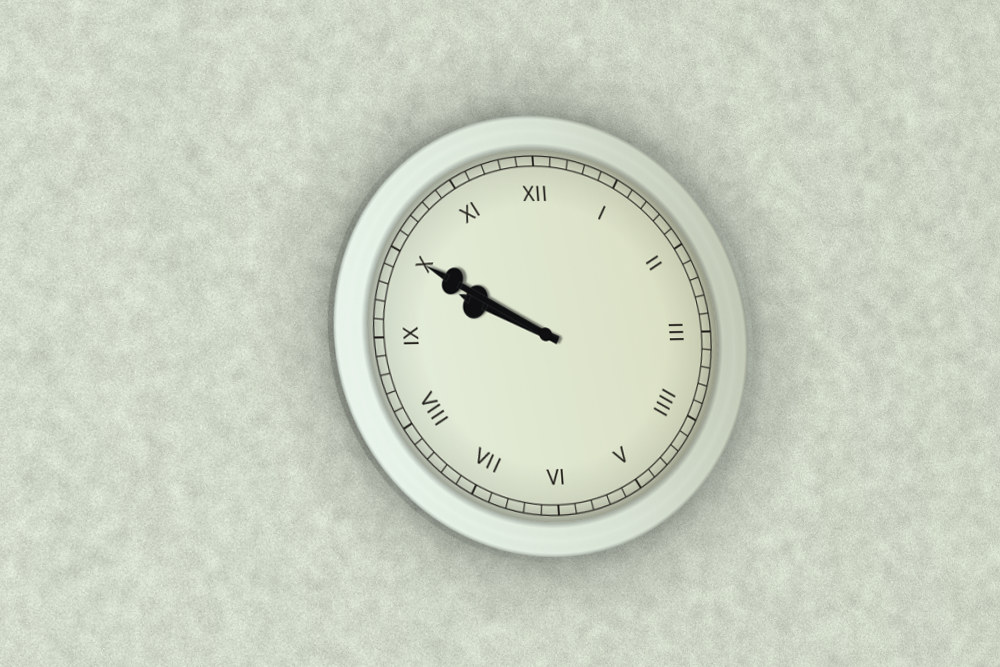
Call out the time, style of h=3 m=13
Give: h=9 m=50
